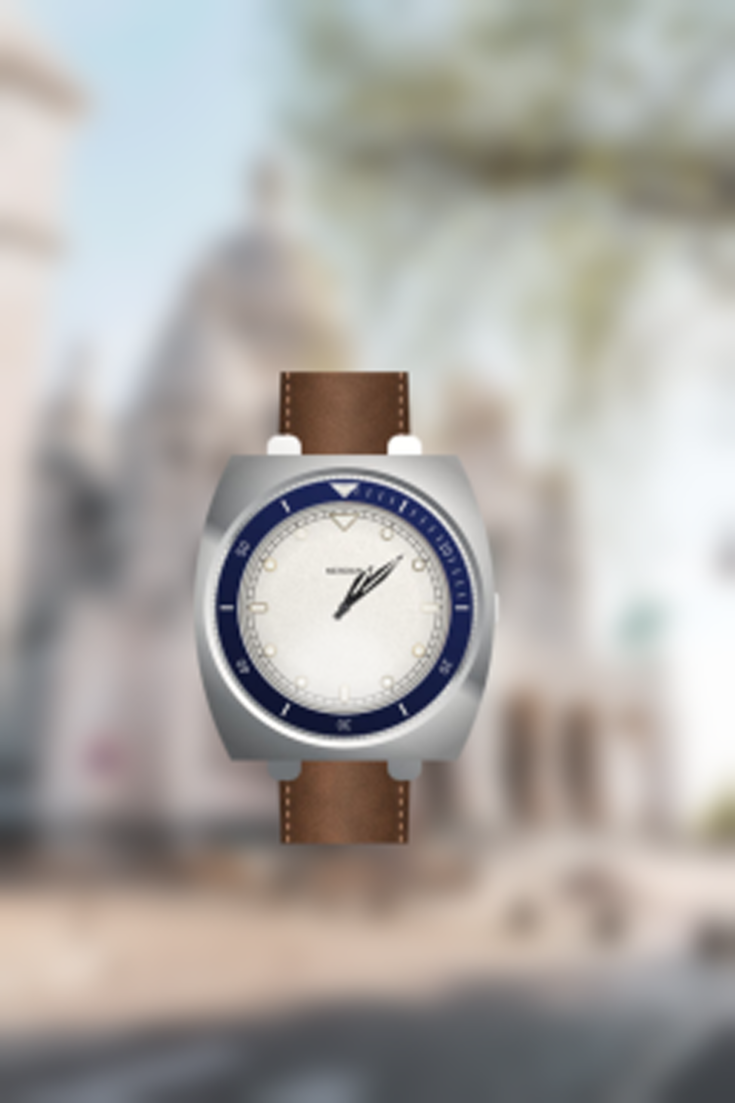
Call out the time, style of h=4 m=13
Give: h=1 m=8
